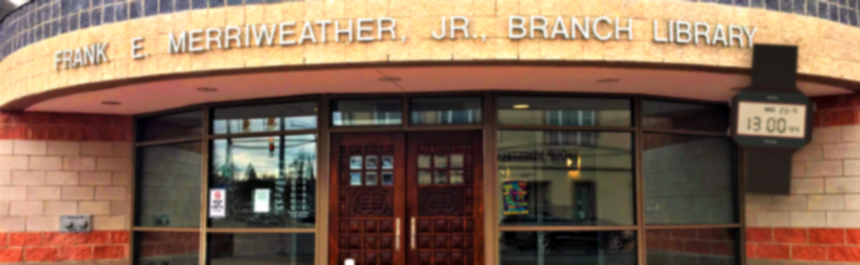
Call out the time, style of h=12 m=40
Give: h=13 m=0
